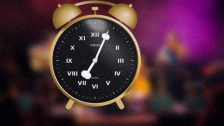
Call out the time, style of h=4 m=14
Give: h=7 m=4
